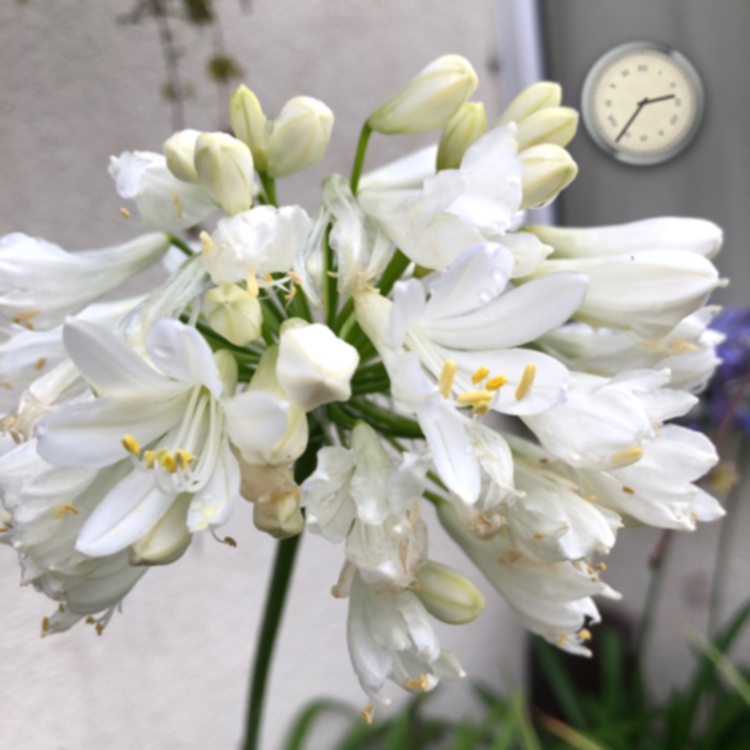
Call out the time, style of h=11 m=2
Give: h=2 m=36
